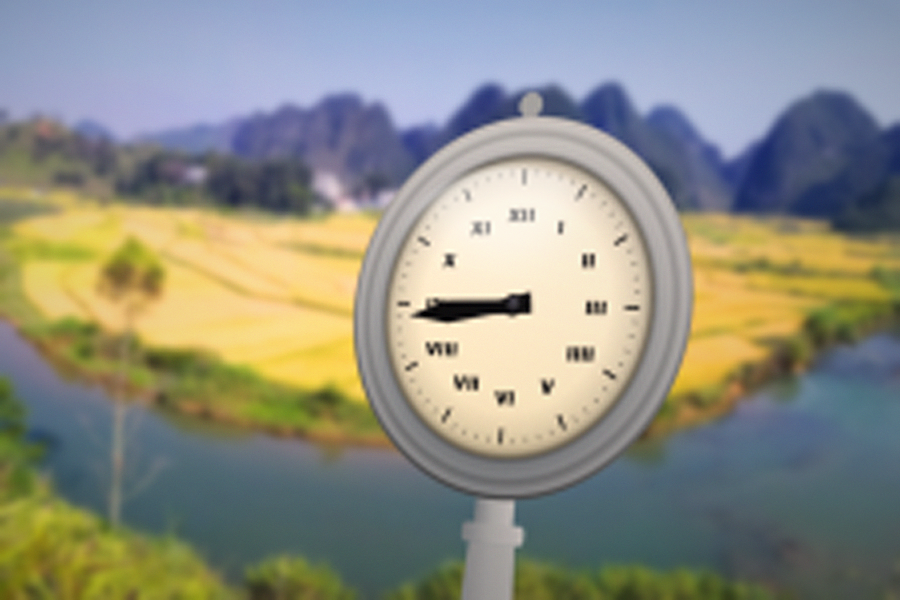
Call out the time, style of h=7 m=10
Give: h=8 m=44
